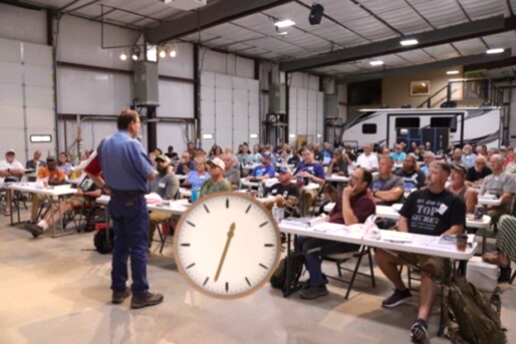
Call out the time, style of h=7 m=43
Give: h=12 m=33
